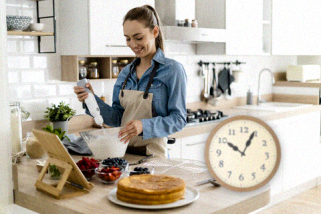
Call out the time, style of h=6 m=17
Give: h=10 m=4
